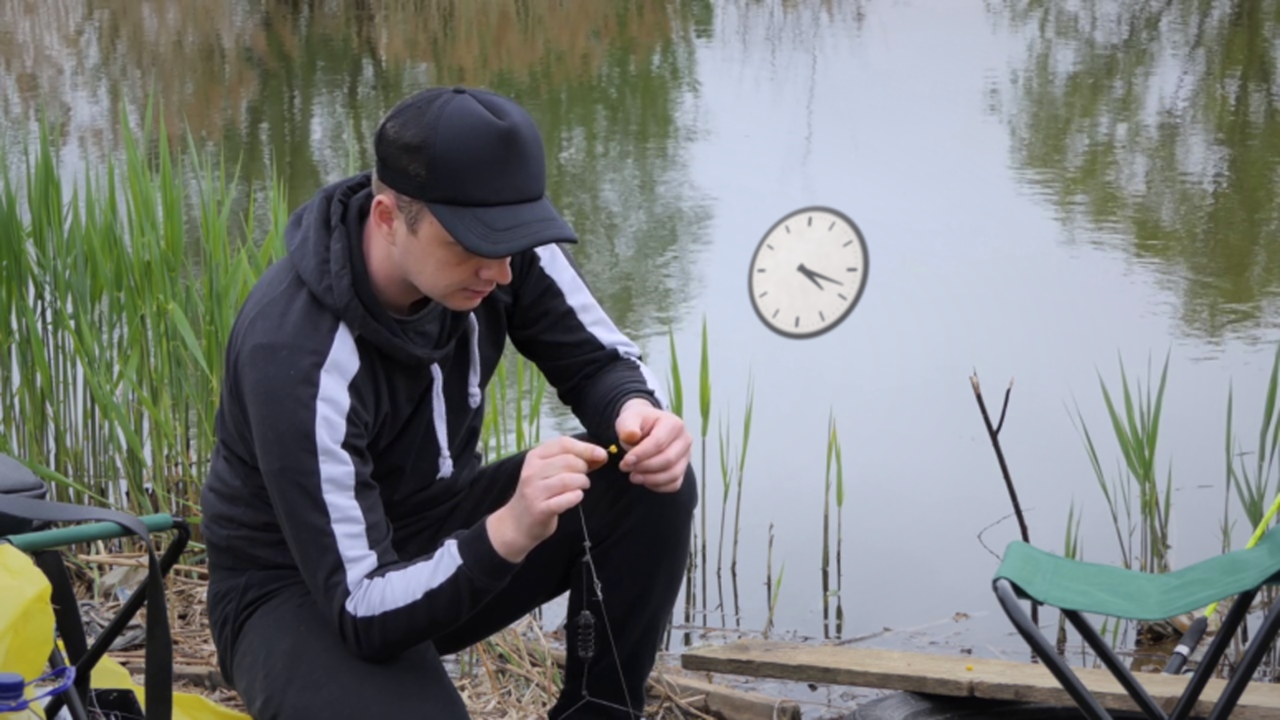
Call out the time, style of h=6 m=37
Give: h=4 m=18
